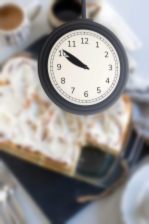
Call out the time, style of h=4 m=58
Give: h=9 m=51
